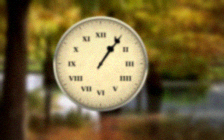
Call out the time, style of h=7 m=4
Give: h=1 m=6
